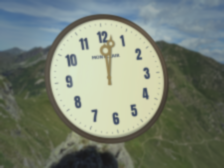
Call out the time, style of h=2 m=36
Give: h=12 m=2
